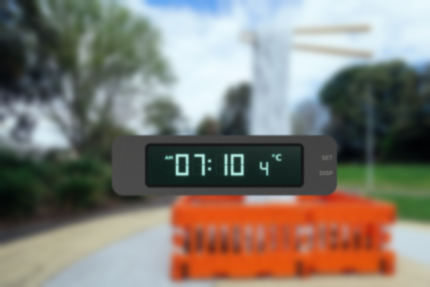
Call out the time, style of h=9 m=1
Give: h=7 m=10
